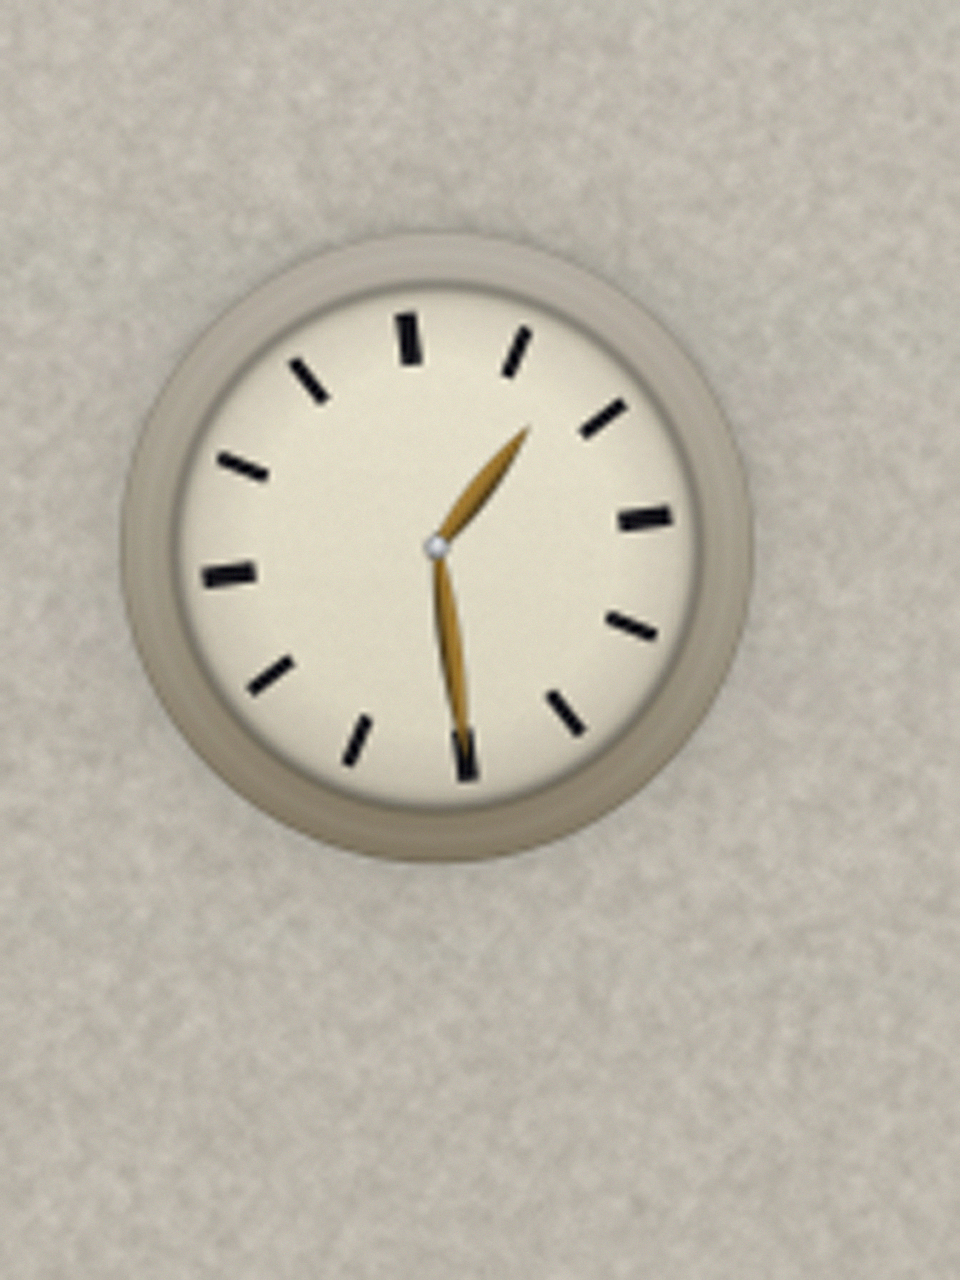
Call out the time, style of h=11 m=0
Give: h=1 m=30
